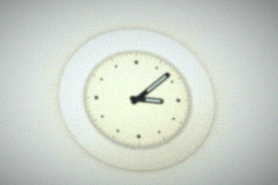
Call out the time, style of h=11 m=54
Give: h=3 m=8
